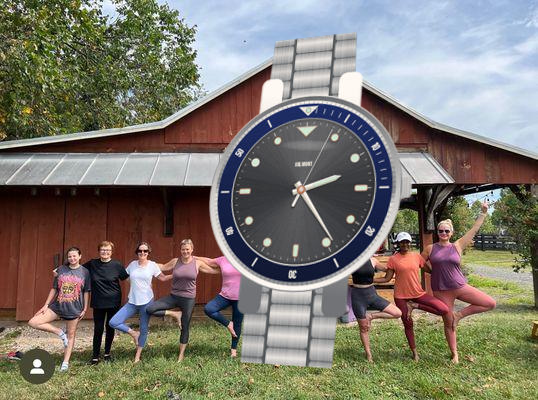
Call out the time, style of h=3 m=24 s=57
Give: h=2 m=24 s=4
